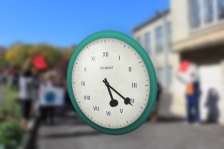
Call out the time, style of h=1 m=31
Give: h=5 m=21
